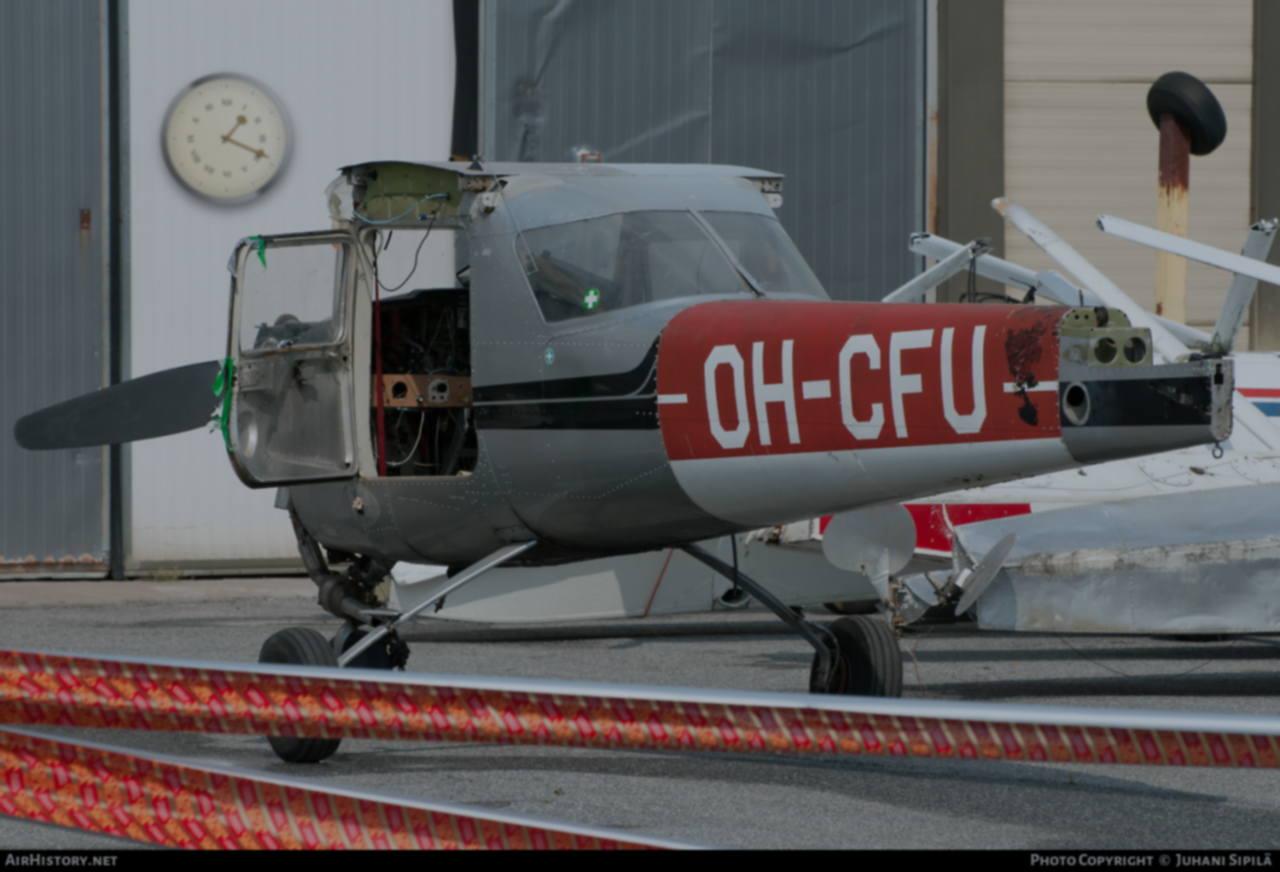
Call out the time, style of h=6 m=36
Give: h=1 m=19
